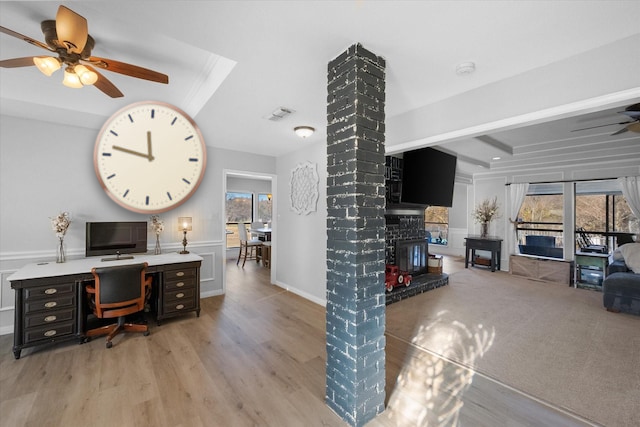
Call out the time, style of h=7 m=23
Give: h=11 m=47
